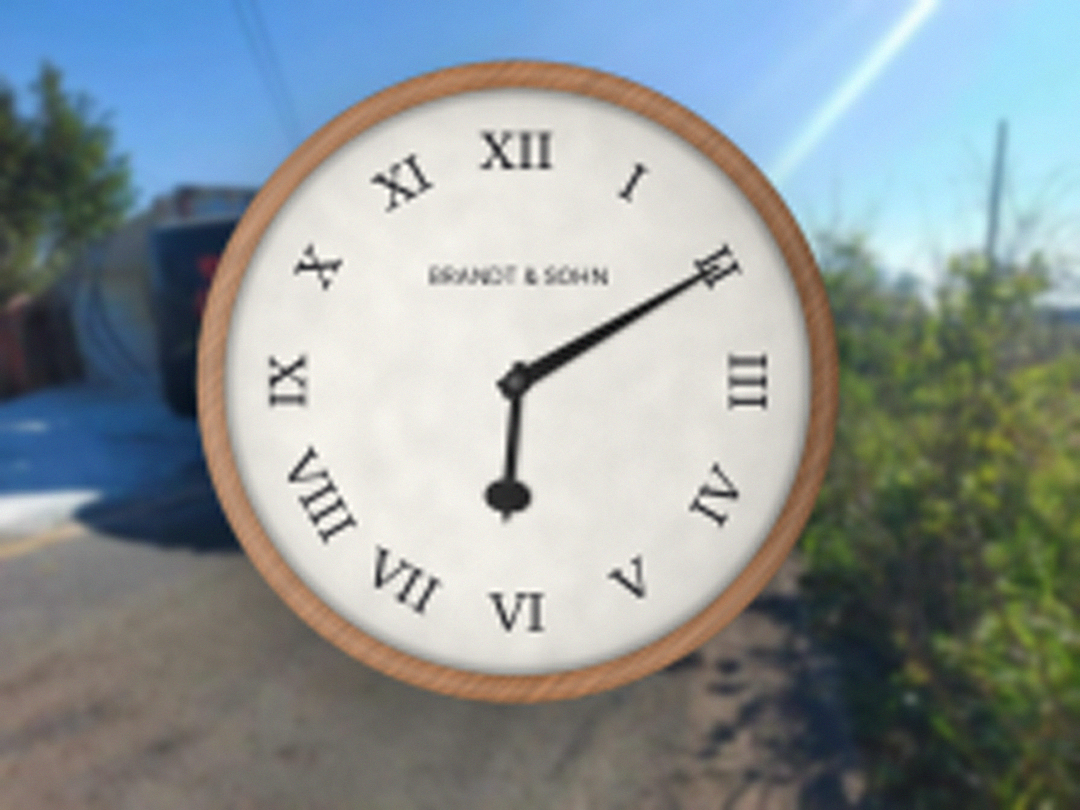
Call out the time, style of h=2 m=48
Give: h=6 m=10
